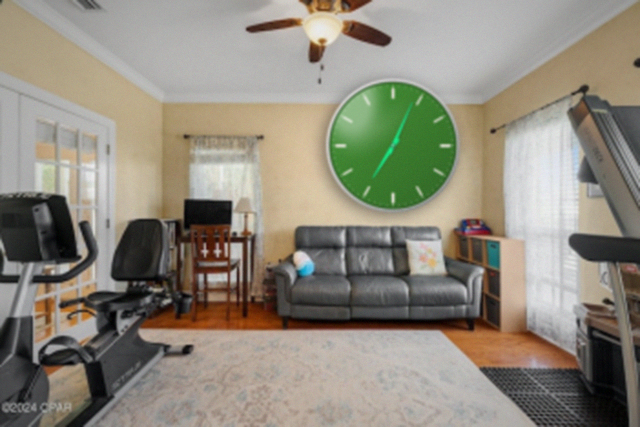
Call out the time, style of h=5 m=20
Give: h=7 m=4
